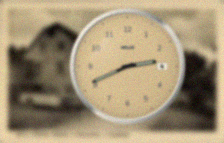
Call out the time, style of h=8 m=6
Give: h=2 m=41
